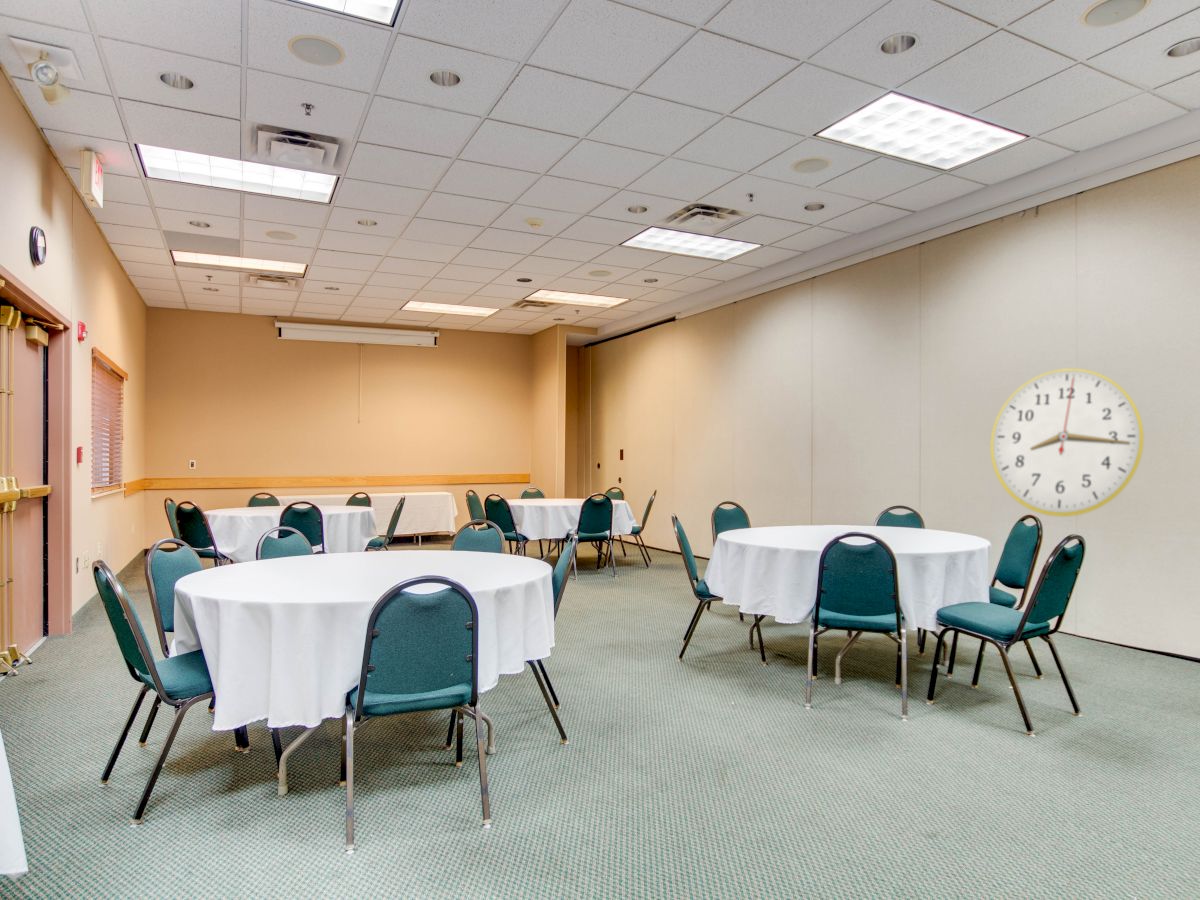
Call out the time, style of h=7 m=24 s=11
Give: h=8 m=16 s=1
